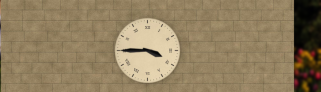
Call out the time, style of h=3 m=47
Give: h=3 m=45
